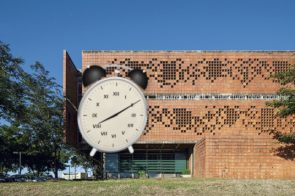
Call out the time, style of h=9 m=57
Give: h=8 m=10
